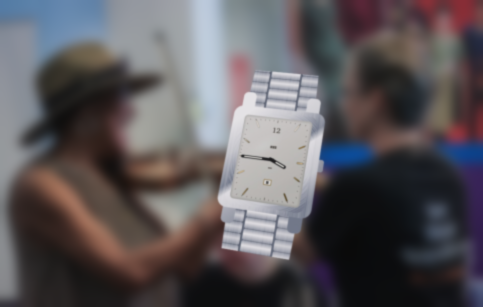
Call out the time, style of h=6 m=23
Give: h=3 m=45
